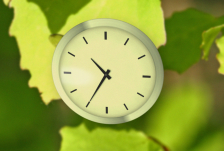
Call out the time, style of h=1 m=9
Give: h=10 m=35
